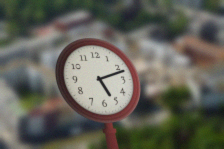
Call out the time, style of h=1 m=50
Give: h=5 m=12
